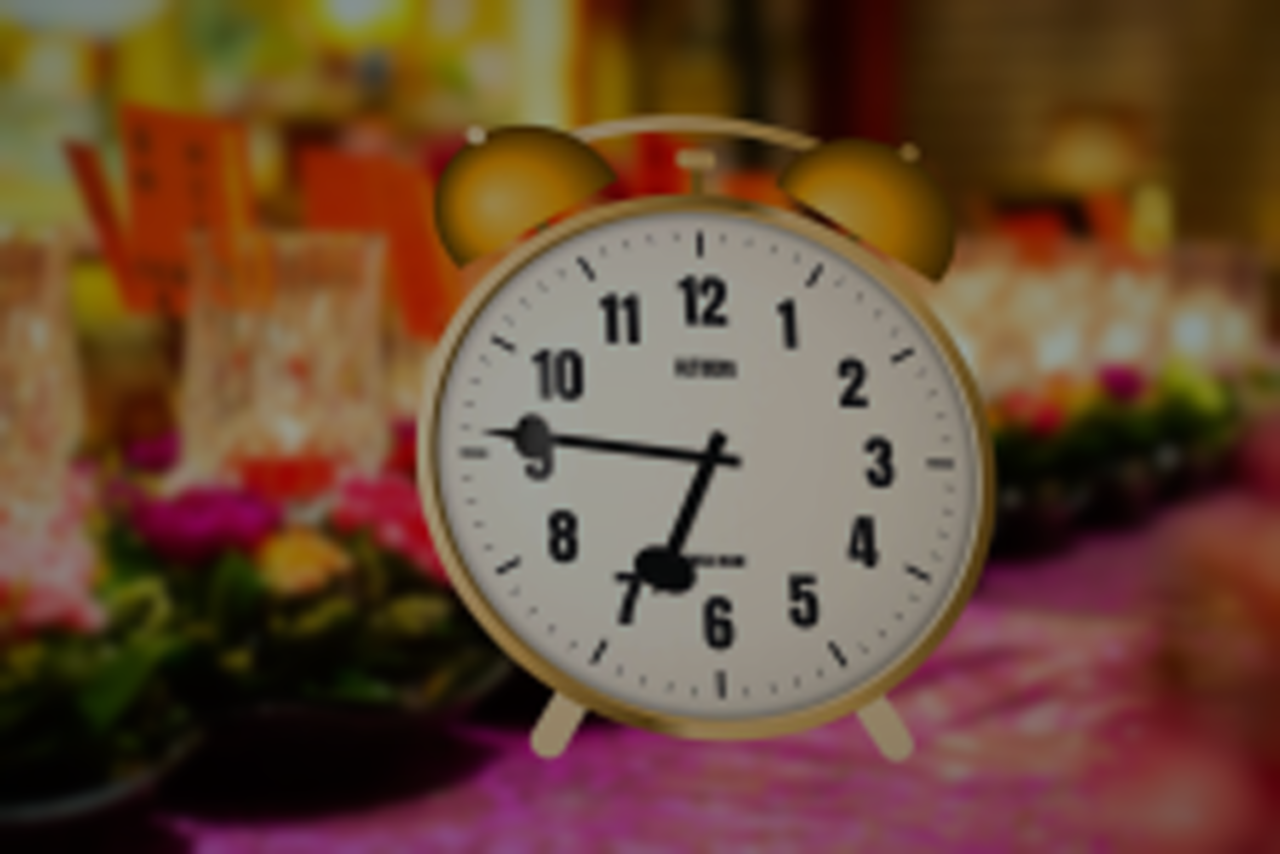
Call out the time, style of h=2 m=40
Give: h=6 m=46
